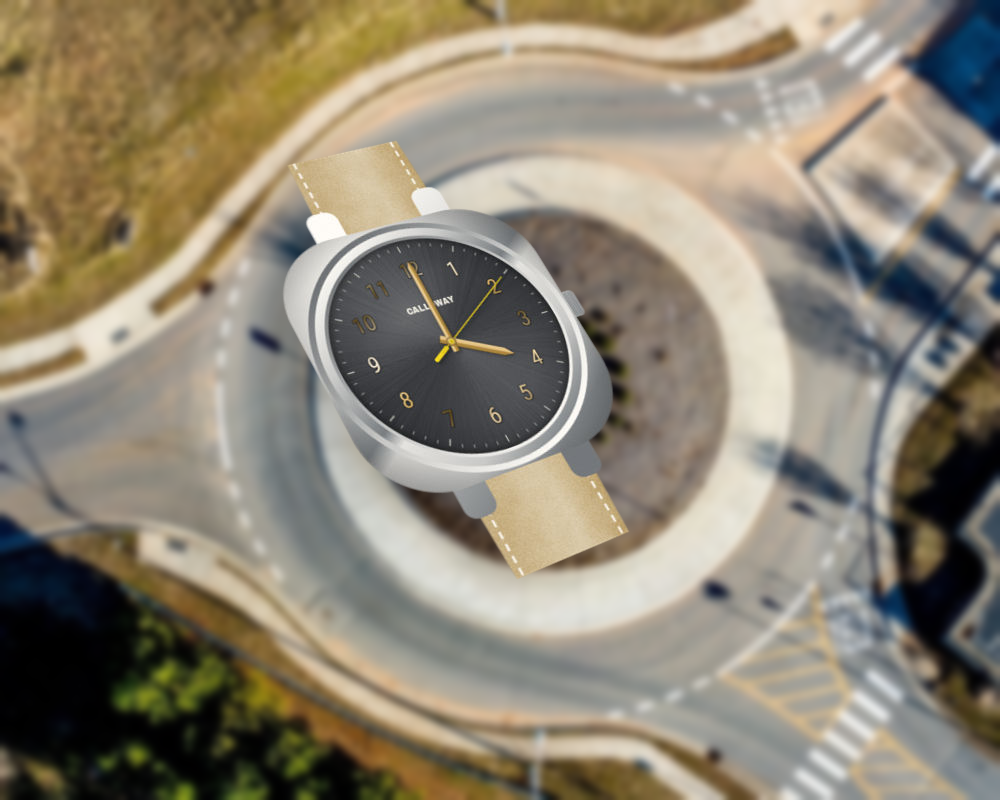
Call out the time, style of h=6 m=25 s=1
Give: h=4 m=0 s=10
